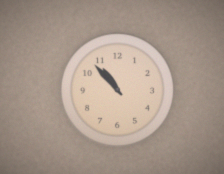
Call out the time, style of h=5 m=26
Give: h=10 m=53
